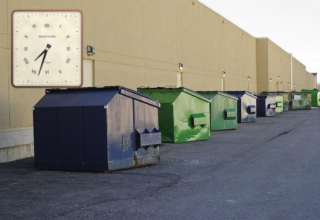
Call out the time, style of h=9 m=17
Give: h=7 m=33
